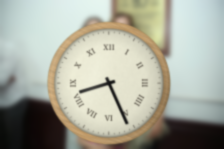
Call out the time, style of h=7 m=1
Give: h=8 m=26
